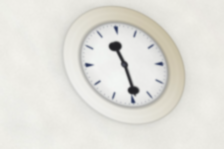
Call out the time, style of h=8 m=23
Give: h=11 m=29
